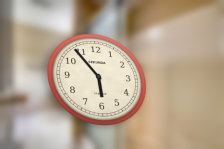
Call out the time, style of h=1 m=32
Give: h=5 m=54
